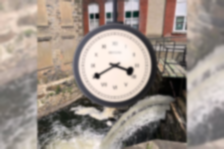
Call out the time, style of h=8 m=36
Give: h=3 m=40
